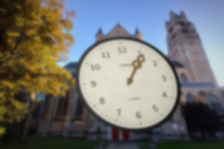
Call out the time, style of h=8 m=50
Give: h=1 m=6
